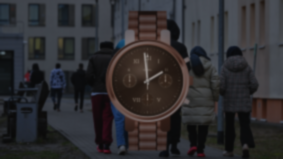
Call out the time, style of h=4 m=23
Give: h=1 m=59
